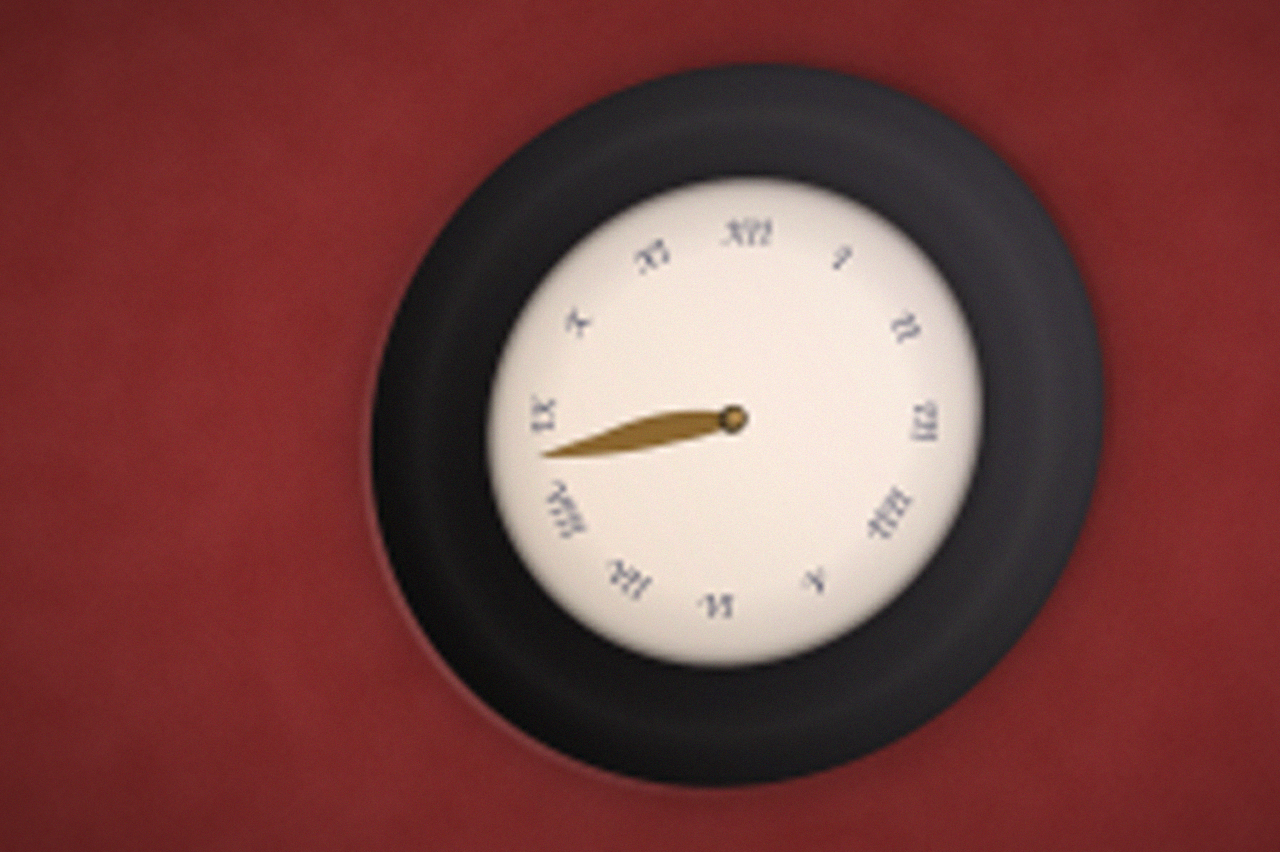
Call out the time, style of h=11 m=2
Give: h=8 m=43
